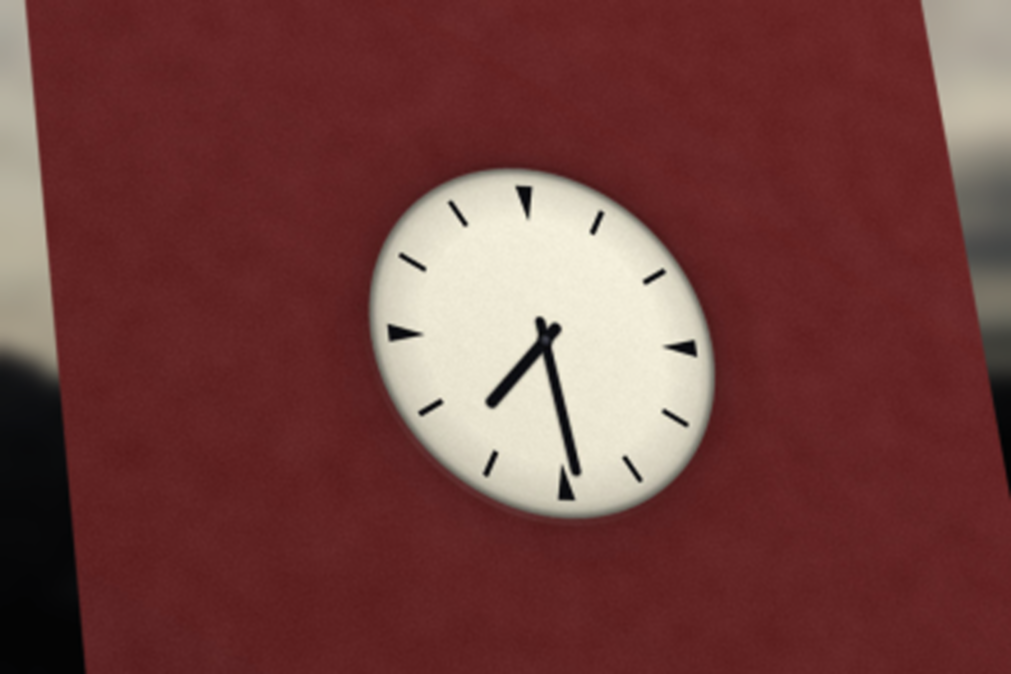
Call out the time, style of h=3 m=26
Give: h=7 m=29
